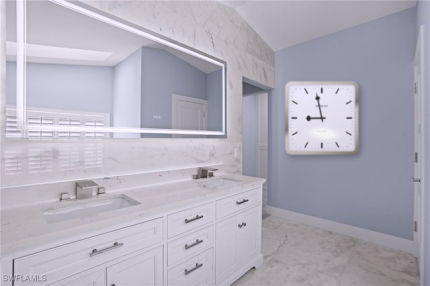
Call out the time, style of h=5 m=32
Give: h=8 m=58
